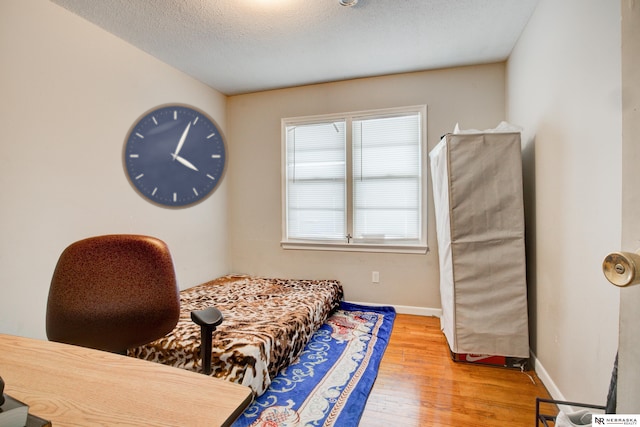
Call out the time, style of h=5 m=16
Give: h=4 m=4
